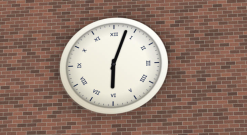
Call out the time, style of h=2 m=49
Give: h=6 m=3
